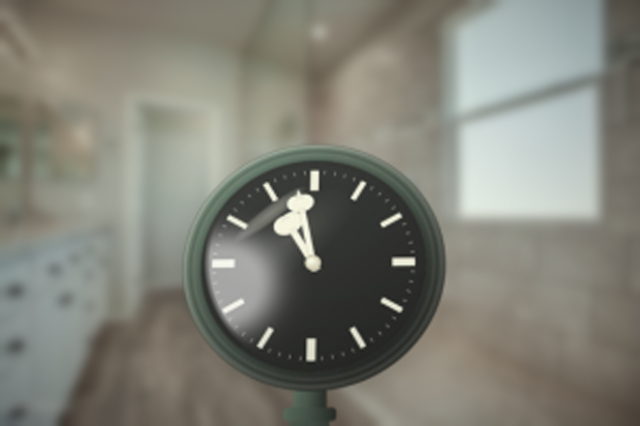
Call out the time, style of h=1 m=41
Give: h=10 m=58
